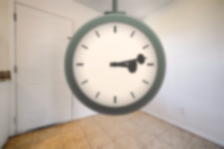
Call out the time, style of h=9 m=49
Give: h=3 m=13
